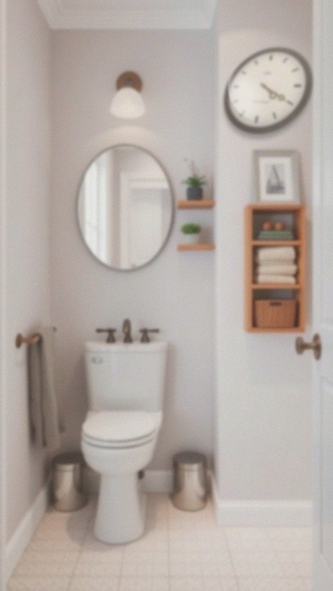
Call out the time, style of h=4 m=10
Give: h=4 m=20
